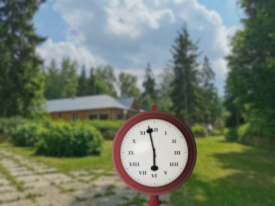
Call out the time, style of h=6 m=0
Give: h=5 m=58
